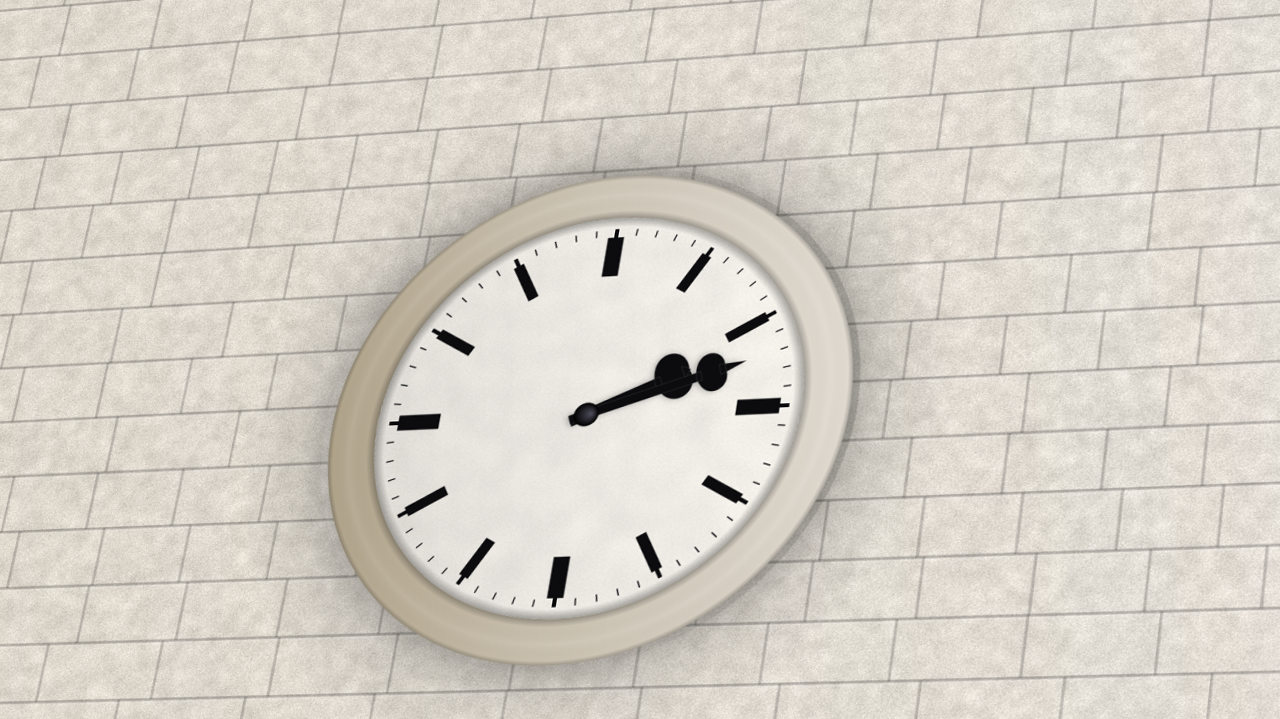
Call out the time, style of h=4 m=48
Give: h=2 m=12
